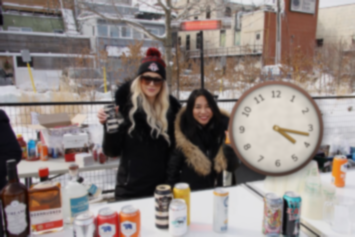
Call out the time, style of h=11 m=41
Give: h=4 m=17
